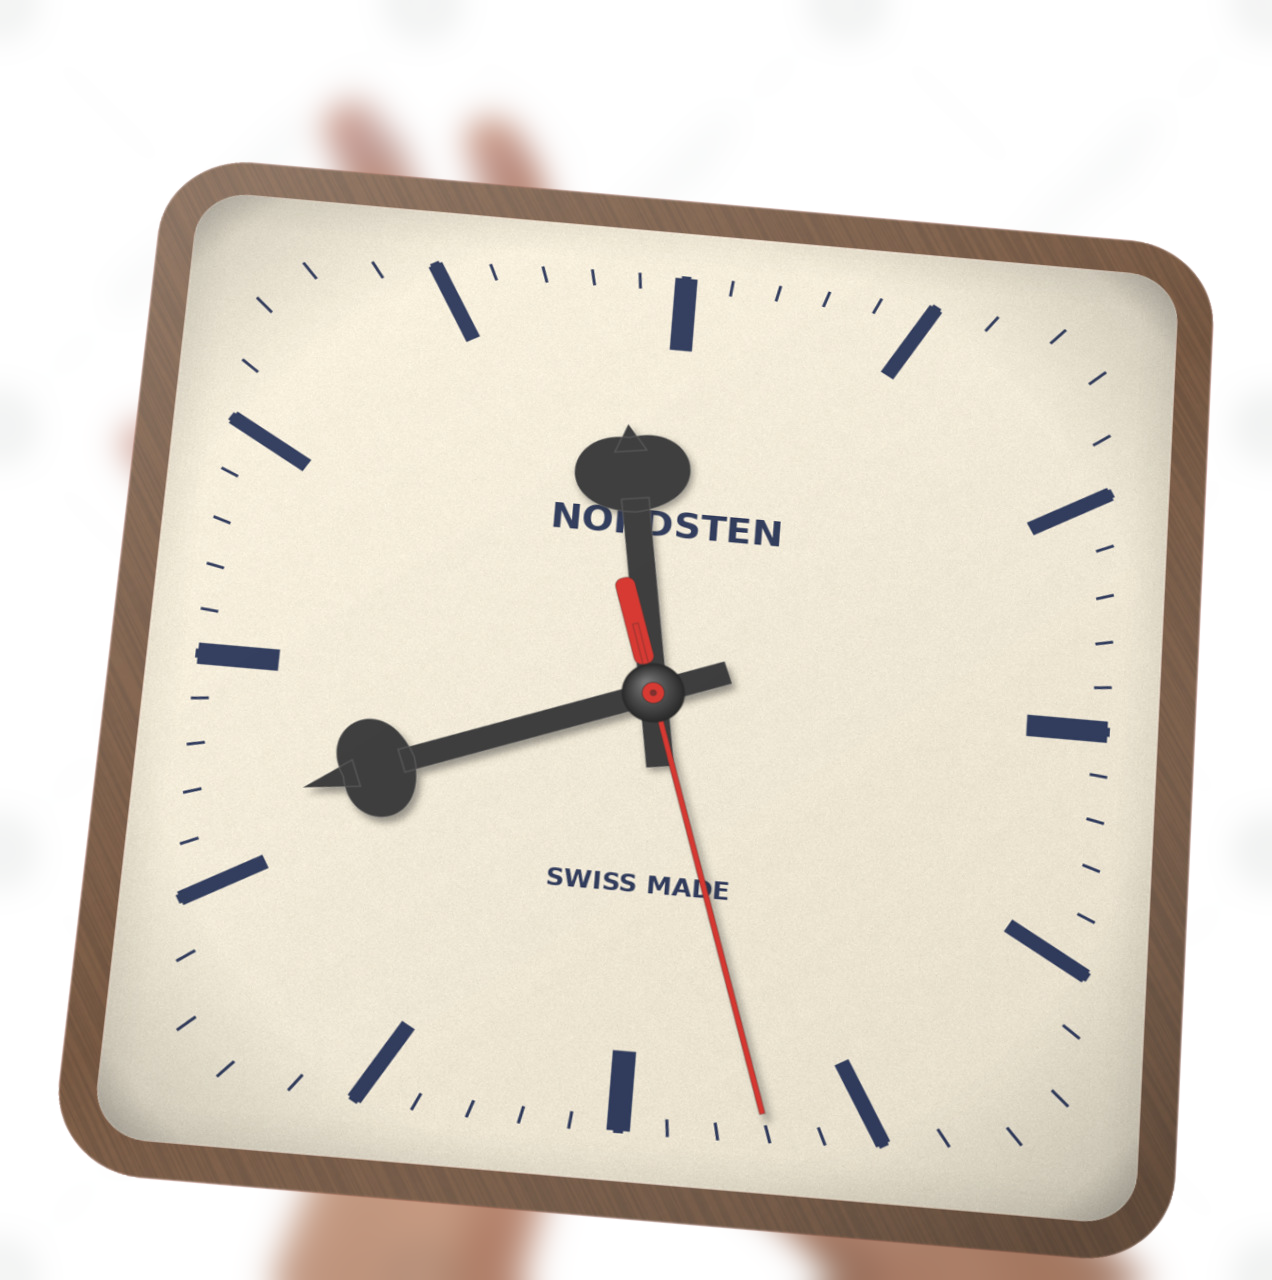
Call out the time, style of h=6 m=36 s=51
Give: h=11 m=41 s=27
